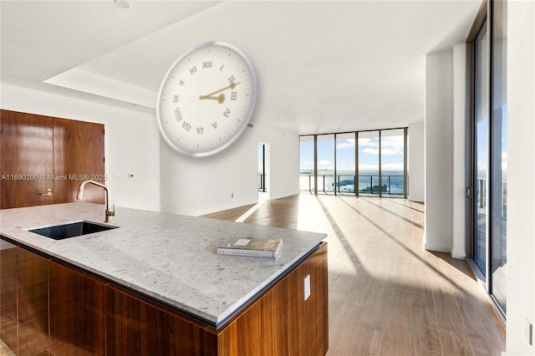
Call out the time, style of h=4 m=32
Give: h=3 m=12
